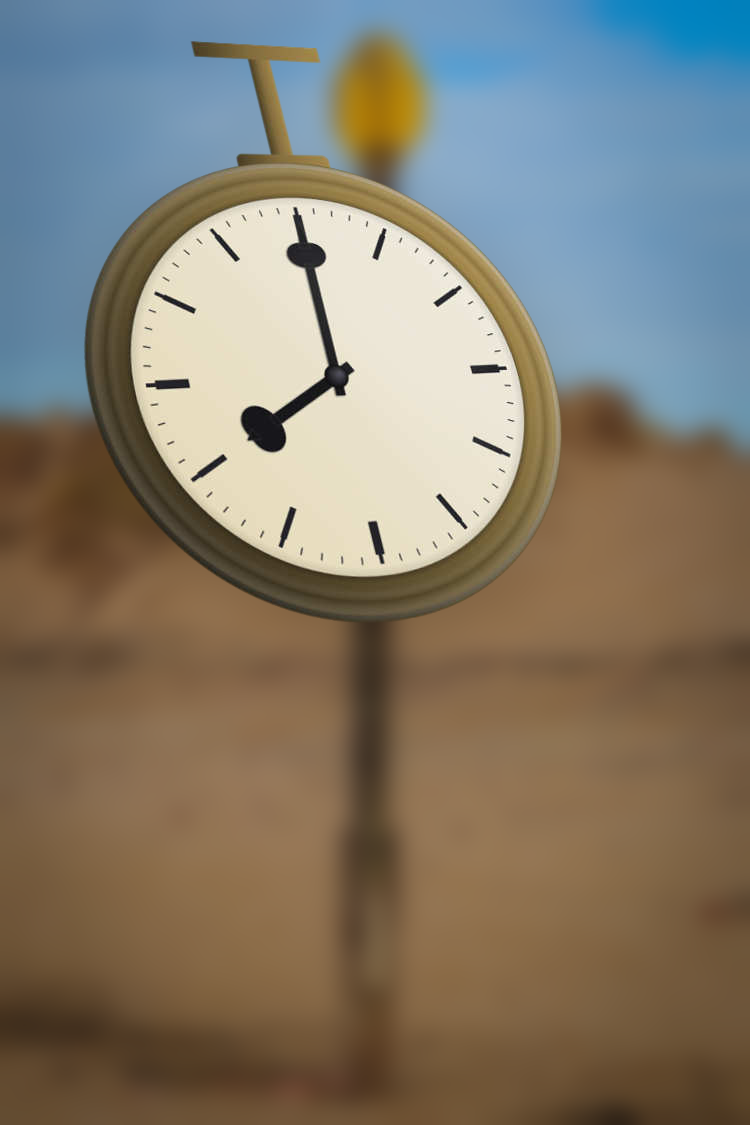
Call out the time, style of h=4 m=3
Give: h=8 m=0
